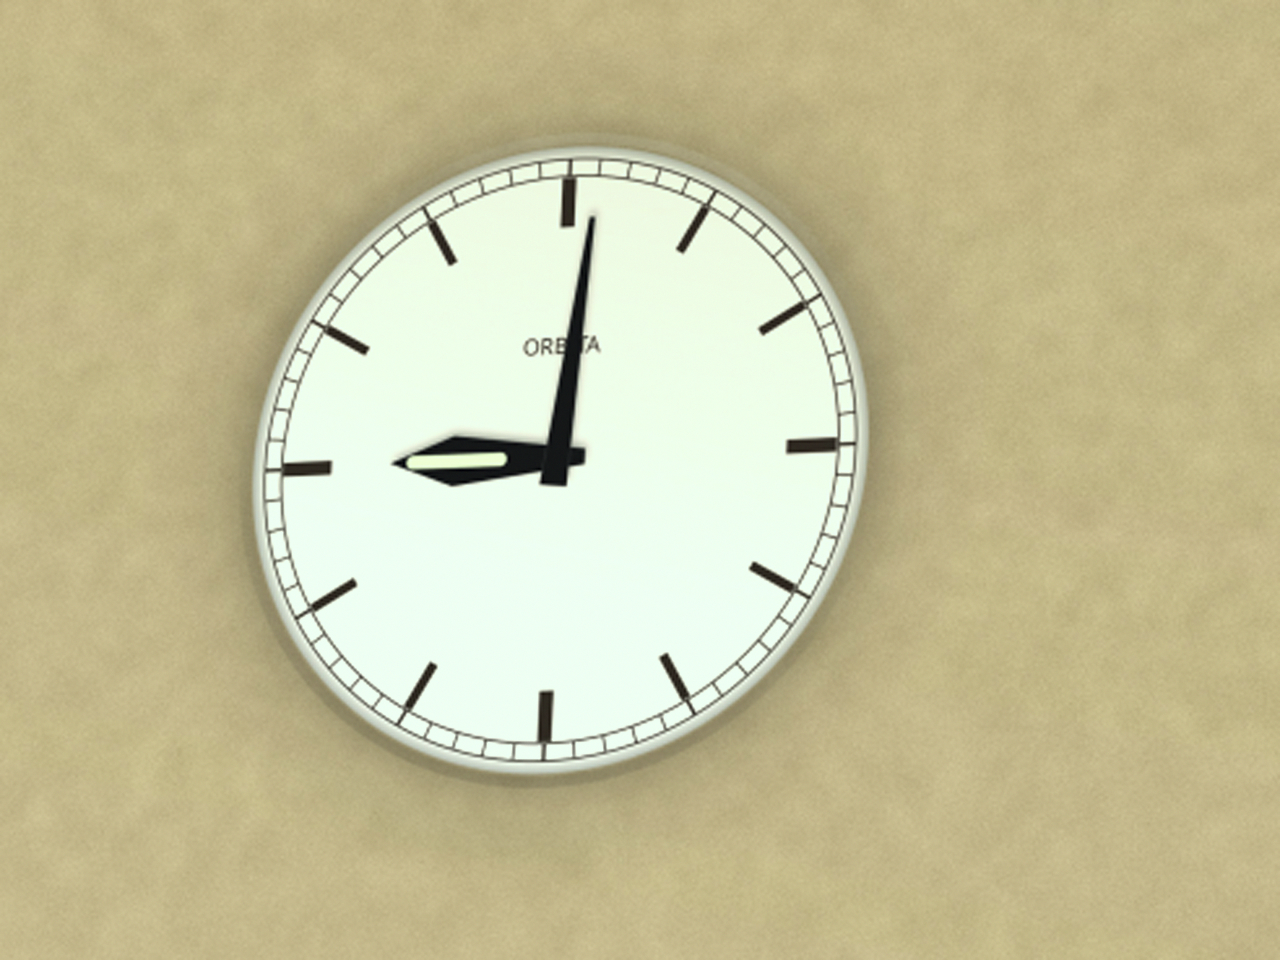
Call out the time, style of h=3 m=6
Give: h=9 m=1
